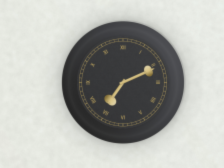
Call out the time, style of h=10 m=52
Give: h=7 m=11
